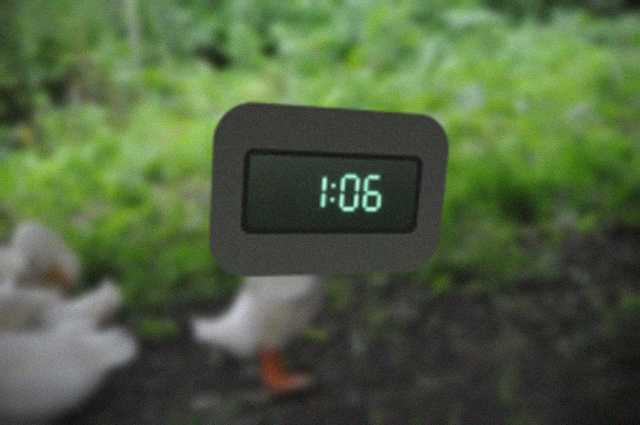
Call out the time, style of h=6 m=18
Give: h=1 m=6
